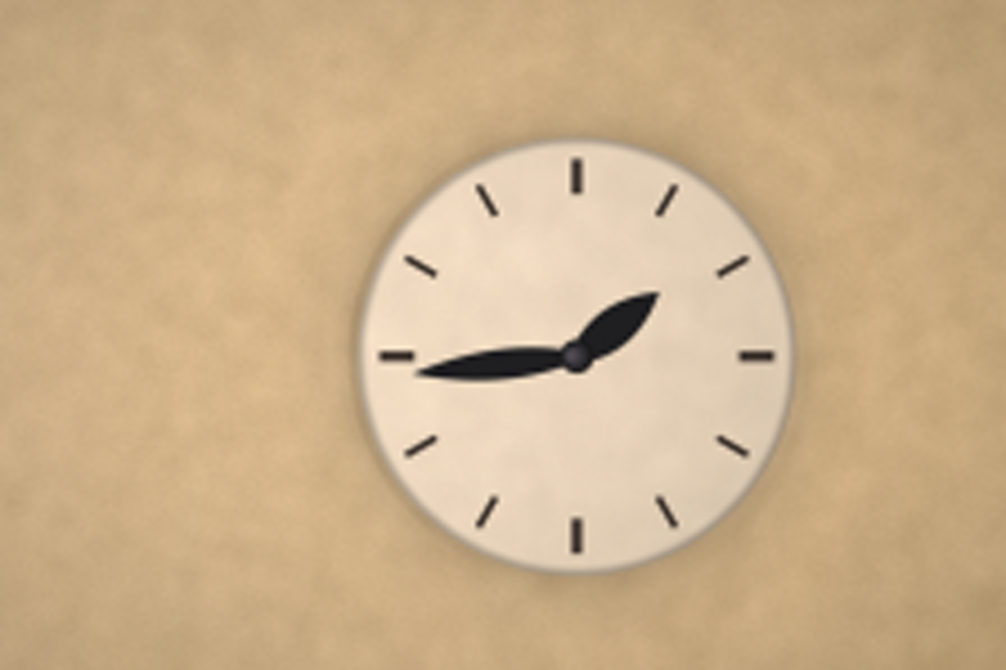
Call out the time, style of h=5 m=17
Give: h=1 m=44
